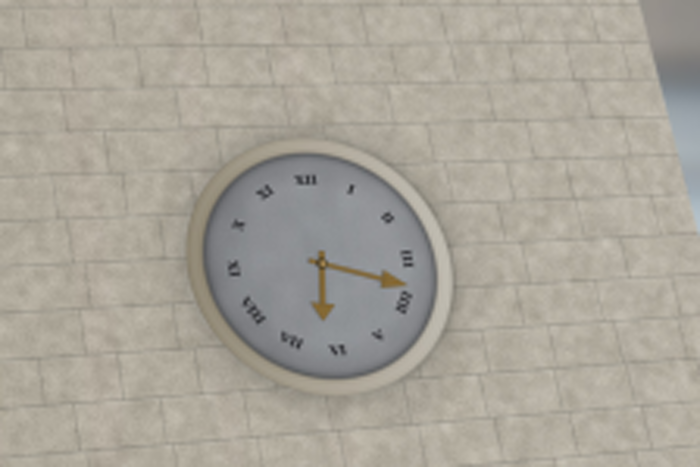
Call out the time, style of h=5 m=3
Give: h=6 m=18
